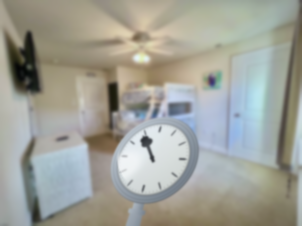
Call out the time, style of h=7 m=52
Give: h=10 m=54
